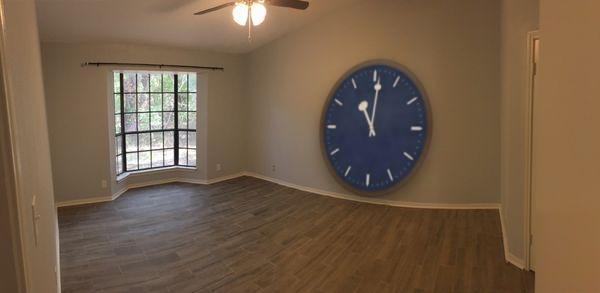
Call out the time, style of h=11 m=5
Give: h=11 m=1
